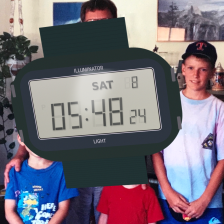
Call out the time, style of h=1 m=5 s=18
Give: h=5 m=48 s=24
